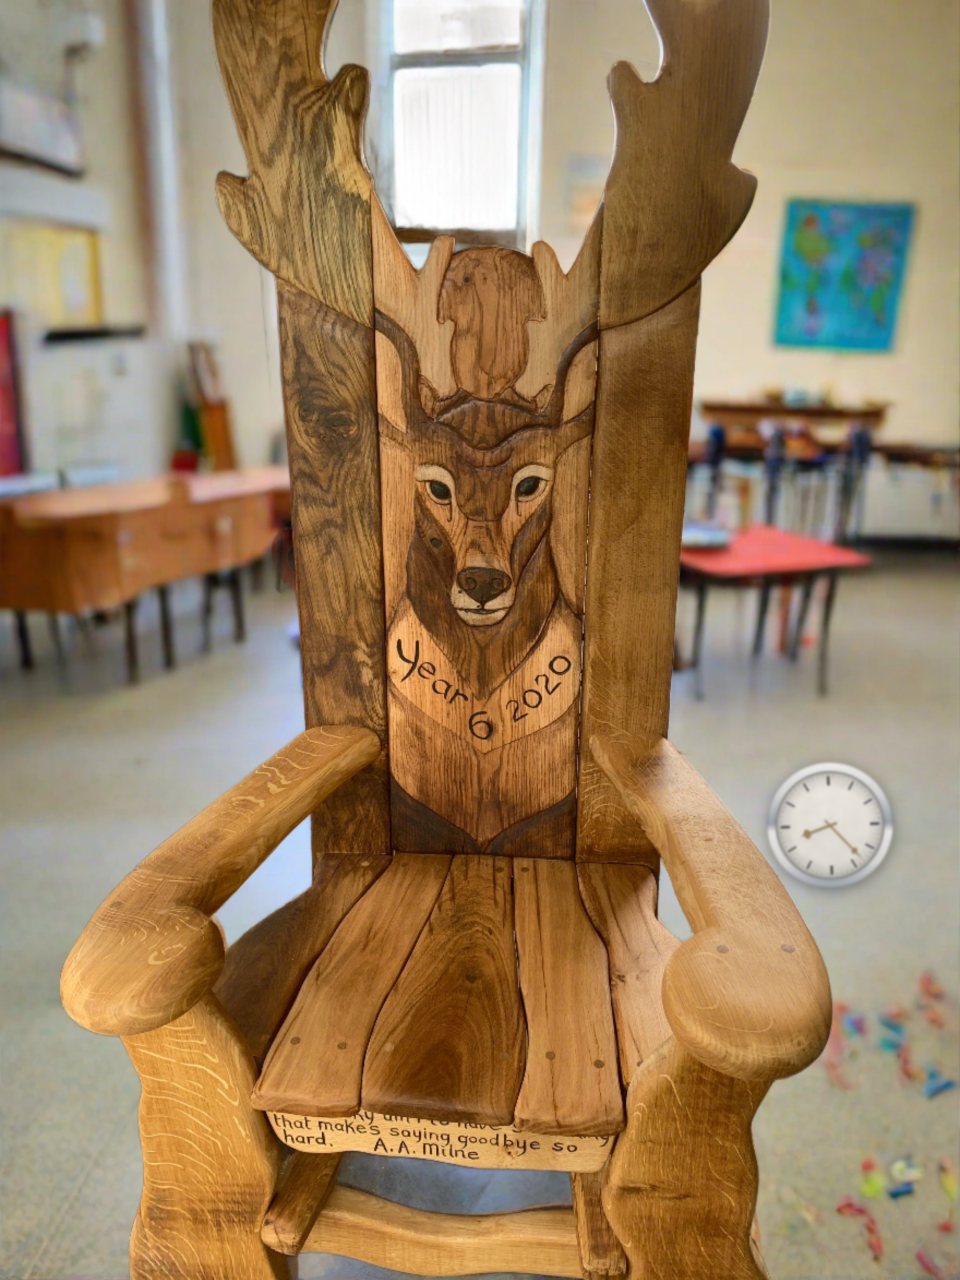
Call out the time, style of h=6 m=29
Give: h=8 m=23
